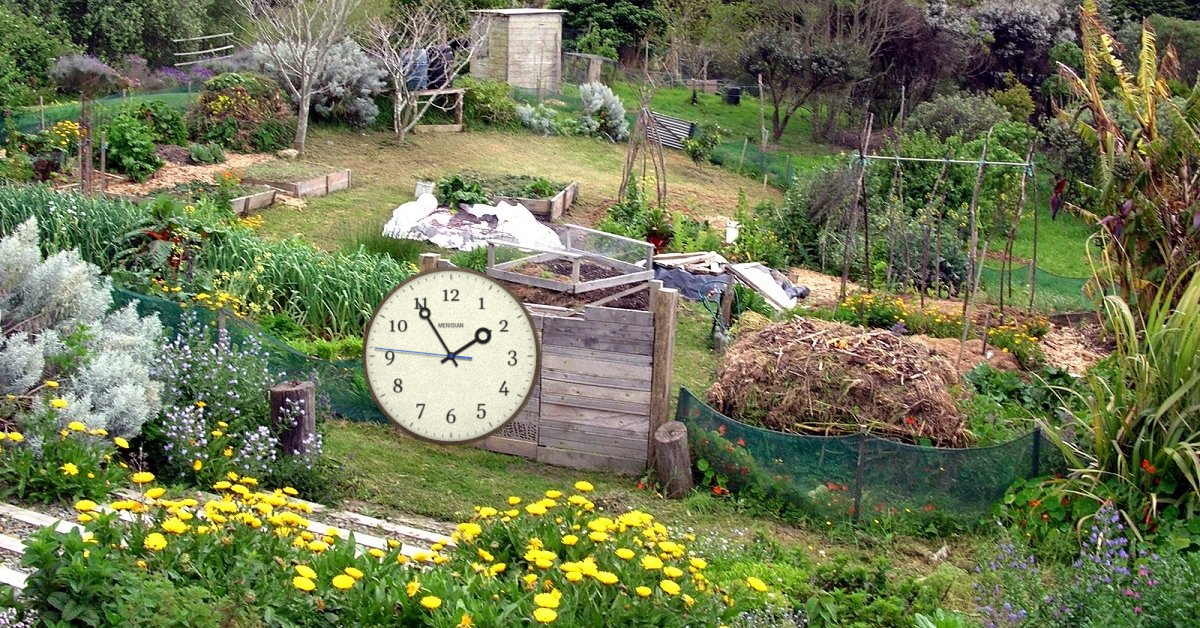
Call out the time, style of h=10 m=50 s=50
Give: h=1 m=54 s=46
